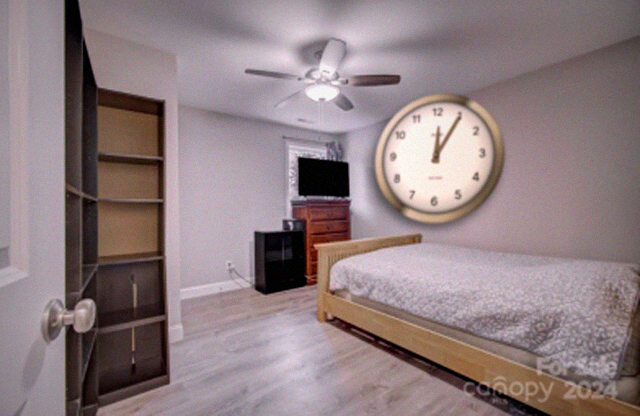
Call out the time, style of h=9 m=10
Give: h=12 m=5
